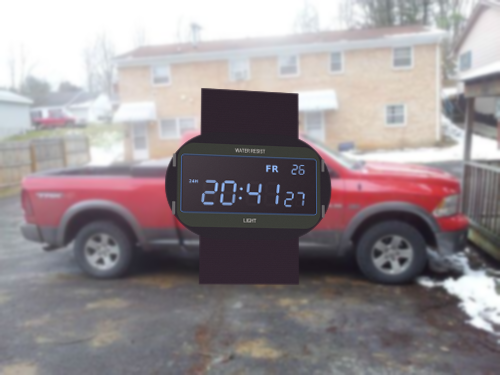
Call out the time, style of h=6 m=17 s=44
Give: h=20 m=41 s=27
